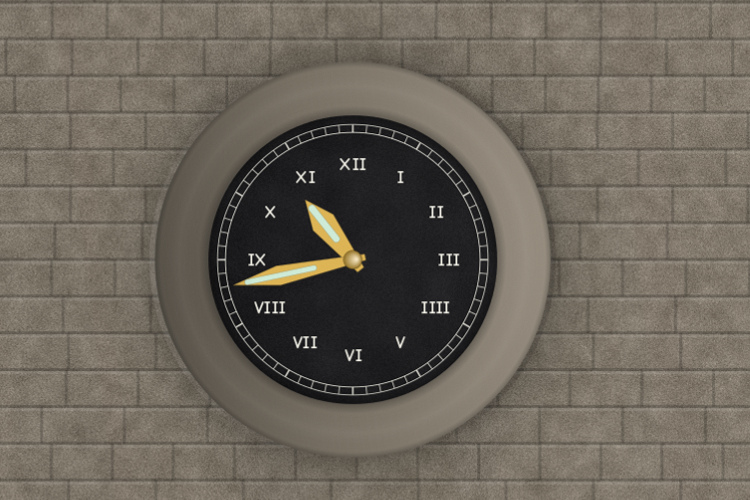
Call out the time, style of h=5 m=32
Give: h=10 m=43
